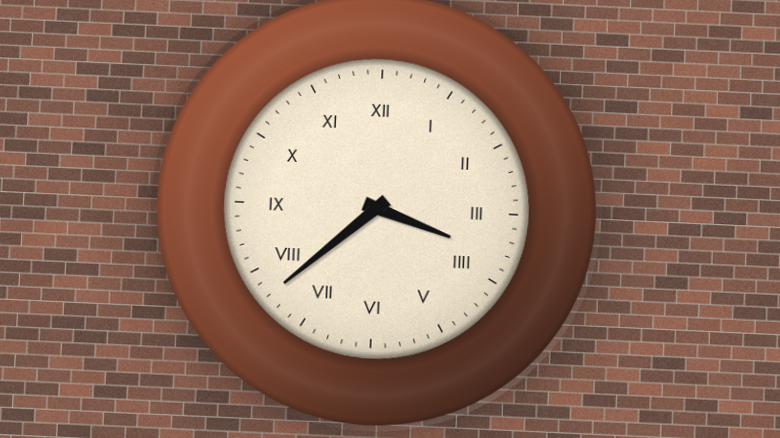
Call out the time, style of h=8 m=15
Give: h=3 m=38
